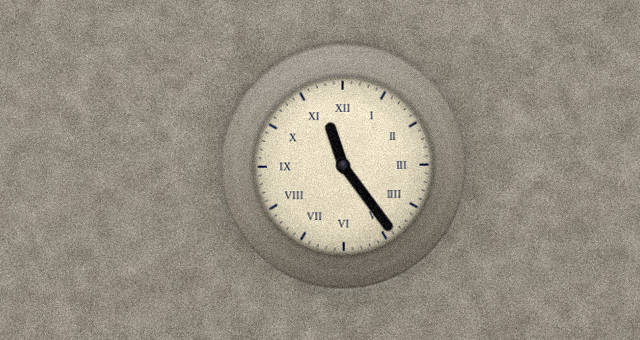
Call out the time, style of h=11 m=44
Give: h=11 m=24
